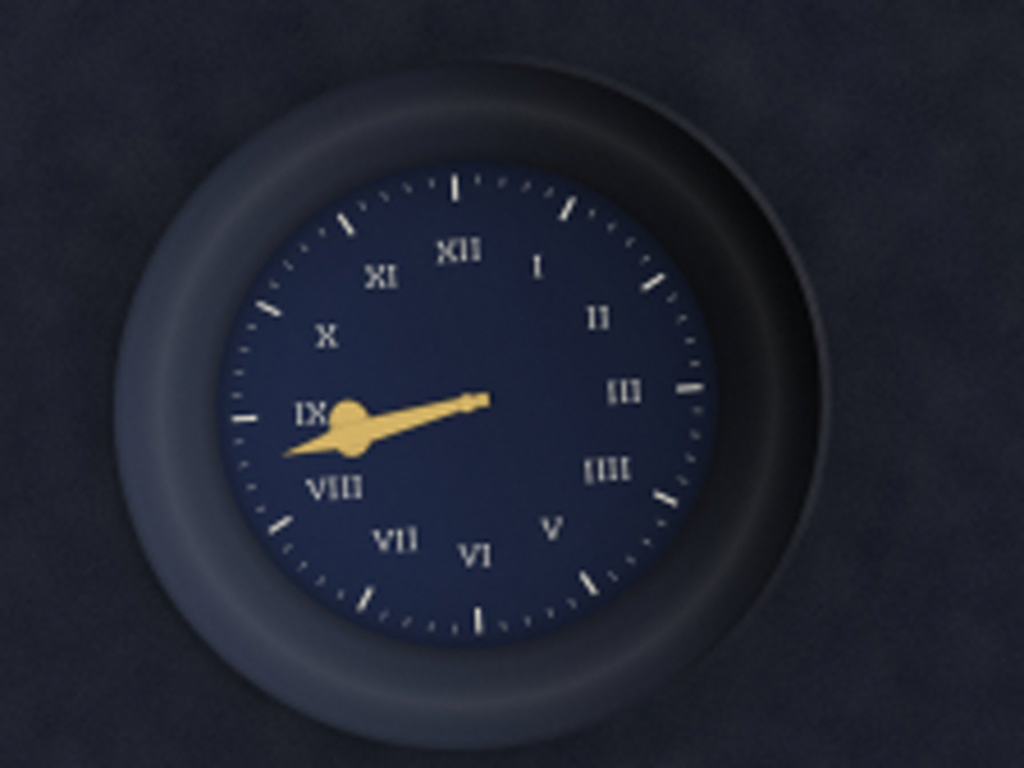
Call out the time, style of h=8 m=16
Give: h=8 m=43
